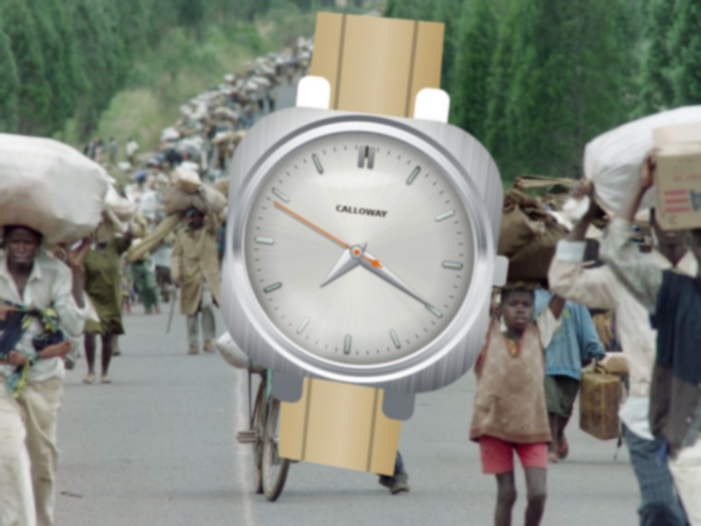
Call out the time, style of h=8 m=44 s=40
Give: h=7 m=19 s=49
